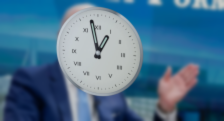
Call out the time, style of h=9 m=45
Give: h=12 m=58
